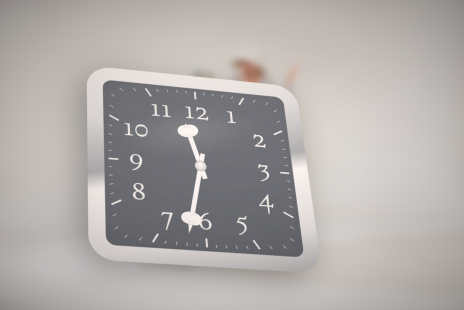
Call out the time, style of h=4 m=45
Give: h=11 m=32
